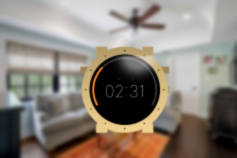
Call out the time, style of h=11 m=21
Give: h=2 m=31
